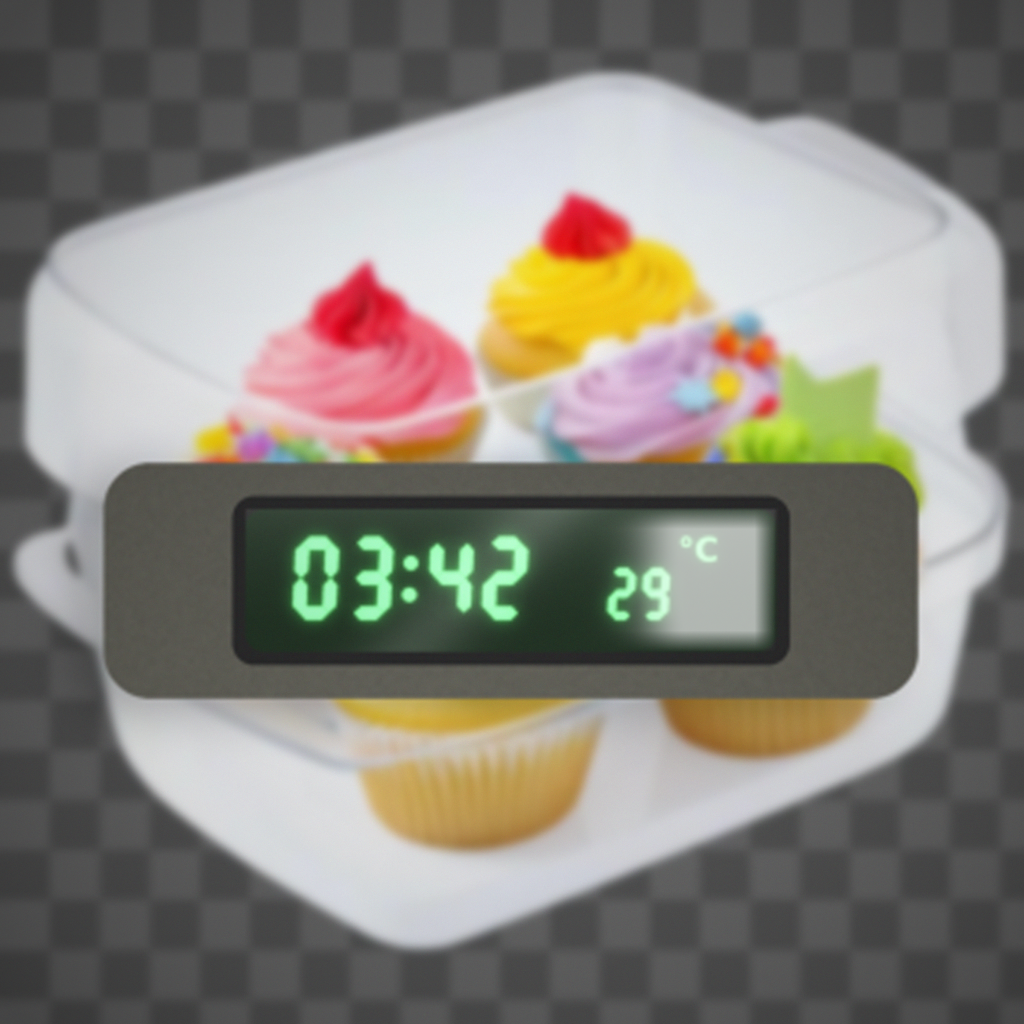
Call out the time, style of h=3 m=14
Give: h=3 m=42
